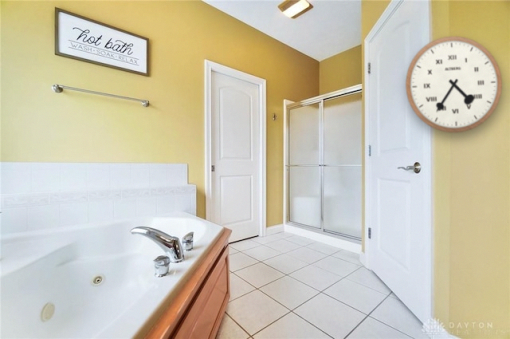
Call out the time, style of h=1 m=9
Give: h=4 m=36
